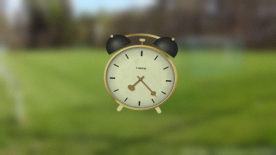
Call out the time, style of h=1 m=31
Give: h=7 m=23
